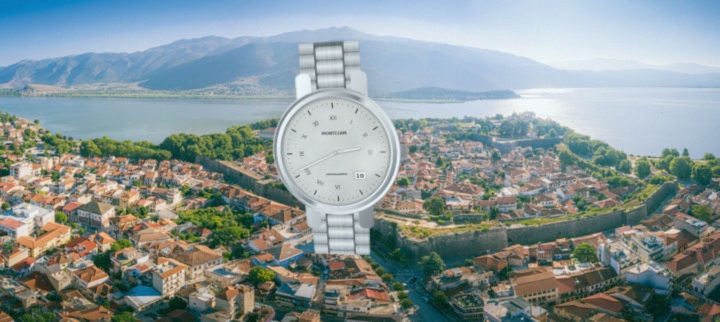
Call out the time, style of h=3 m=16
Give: h=2 m=41
